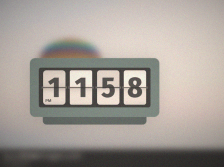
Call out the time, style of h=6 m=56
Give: h=11 m=58
